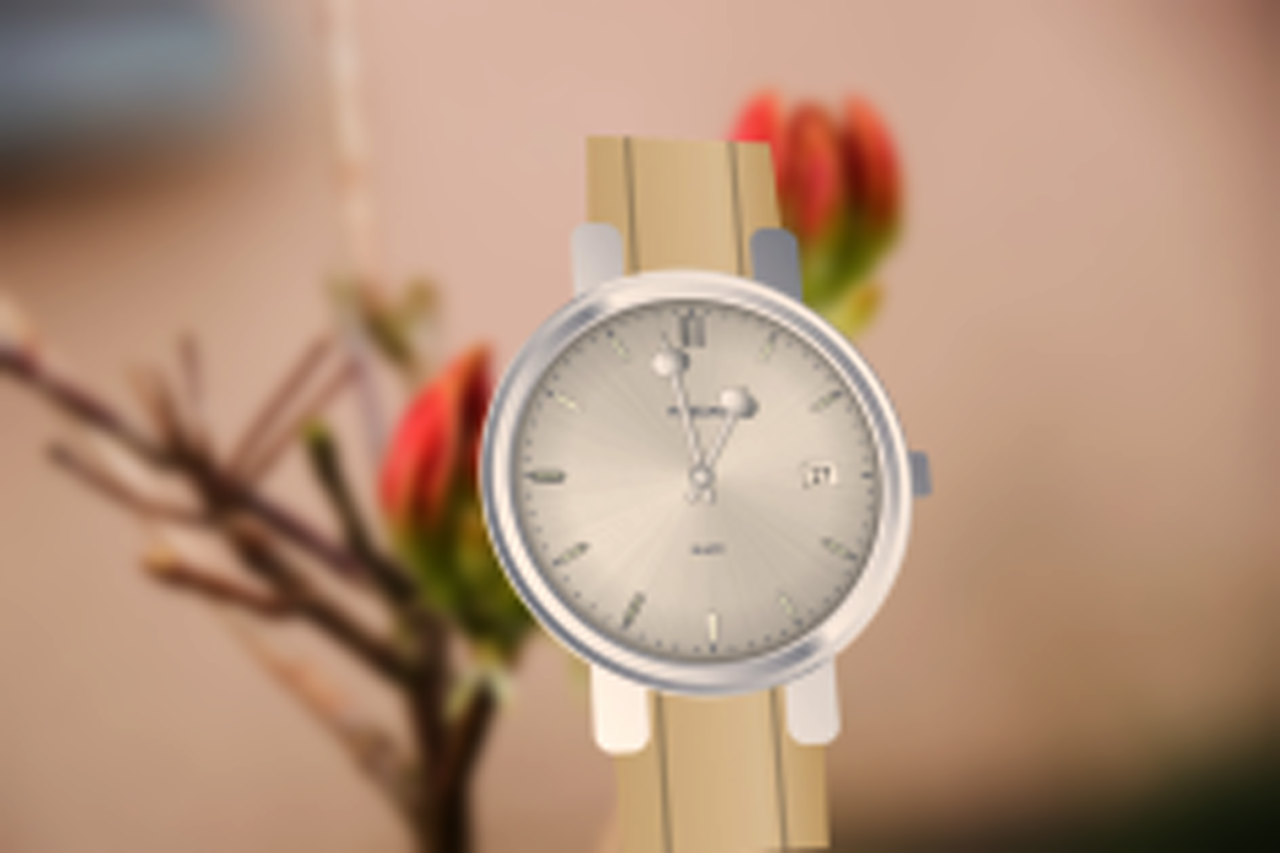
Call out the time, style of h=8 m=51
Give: h=12 m=58
